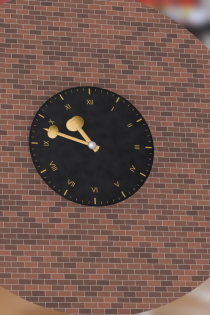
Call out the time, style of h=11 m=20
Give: h=10 m=48
